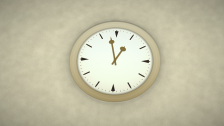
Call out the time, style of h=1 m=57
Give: h=12 m=58
